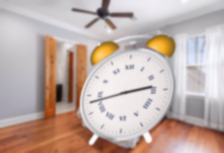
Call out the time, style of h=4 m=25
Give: h=2 m=43
